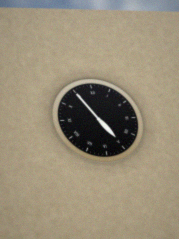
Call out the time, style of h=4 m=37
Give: h=4 m=55
